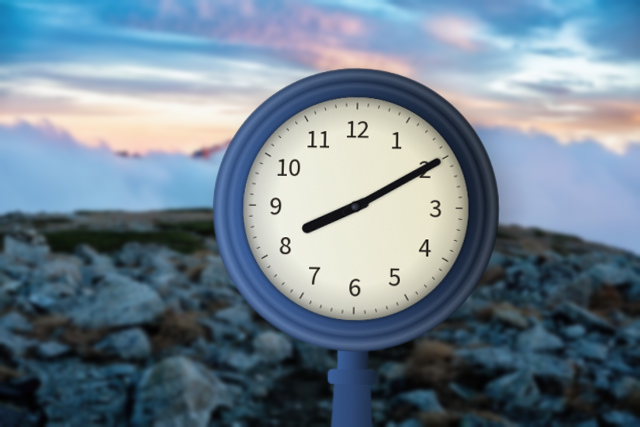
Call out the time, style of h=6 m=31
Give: h=8 m=10
